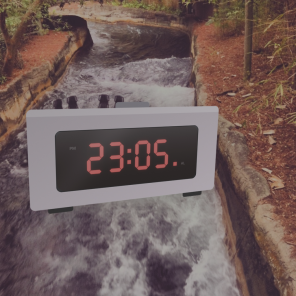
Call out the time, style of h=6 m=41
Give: h=23 m=5
